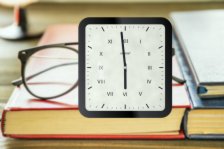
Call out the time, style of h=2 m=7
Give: h=5 m=59
